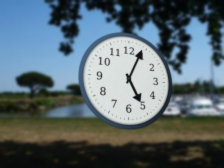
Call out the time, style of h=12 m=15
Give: h=5 m=4
